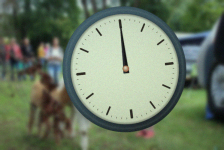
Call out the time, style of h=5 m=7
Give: h=12 m=0
